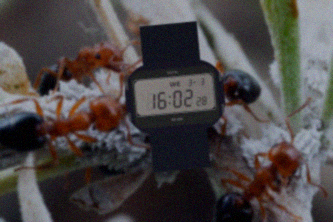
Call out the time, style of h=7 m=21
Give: h=16 m=2
